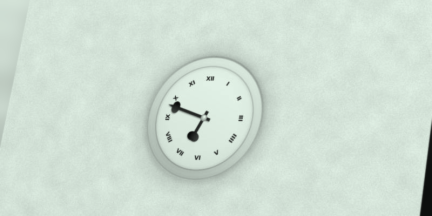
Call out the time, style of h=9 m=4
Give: h=6 m=48
